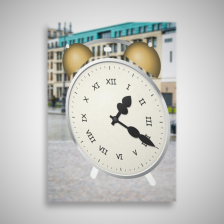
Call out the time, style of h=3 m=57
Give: h=1 m=20
